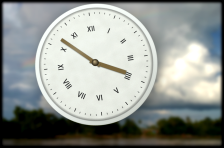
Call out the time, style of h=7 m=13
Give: h=3 m=52
